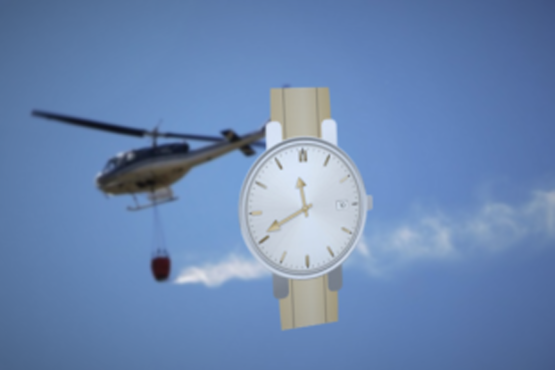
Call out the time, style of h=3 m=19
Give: h=11 m=41
